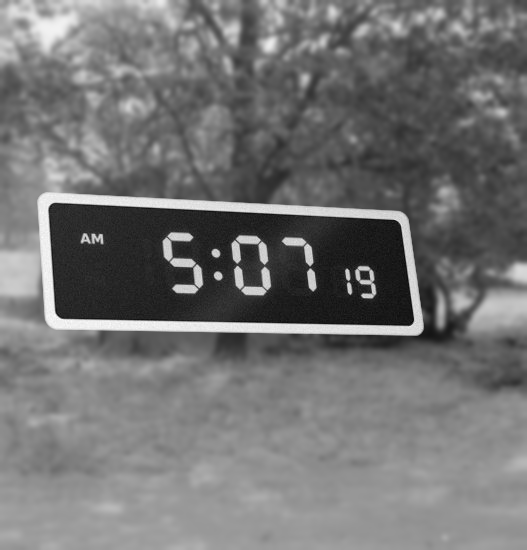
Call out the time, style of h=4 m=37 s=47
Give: h=5 m=7 s=19
